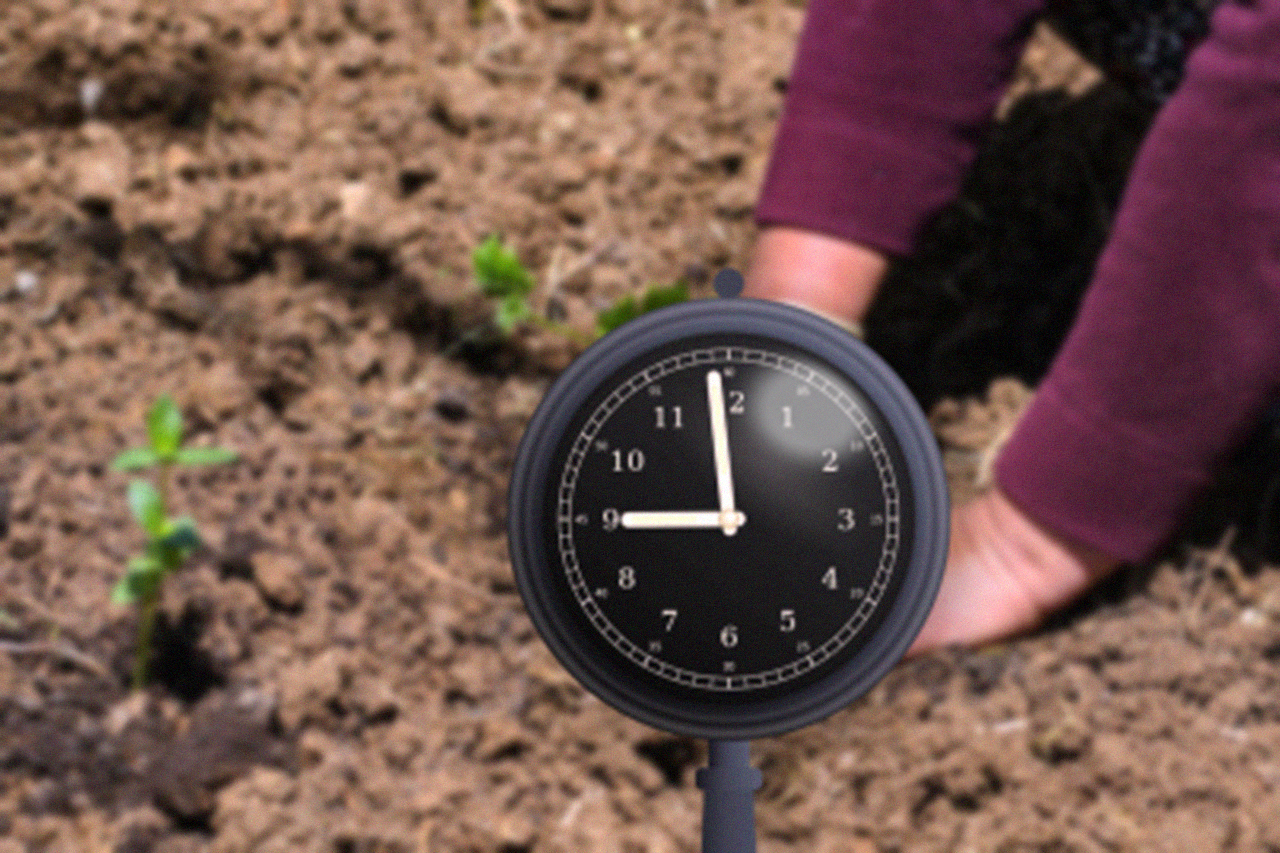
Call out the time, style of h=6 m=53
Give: h=8 m=59
